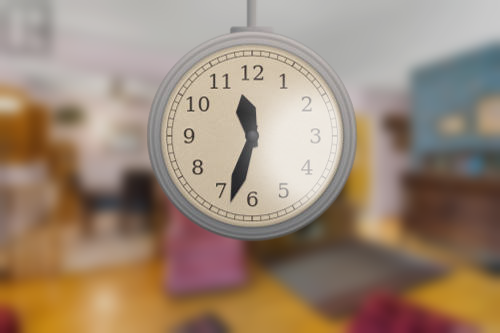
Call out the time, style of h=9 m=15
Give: h=11 m=33
